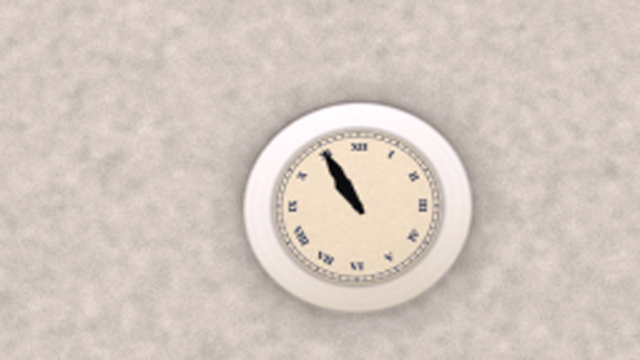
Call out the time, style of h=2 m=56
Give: h=10 m=55
